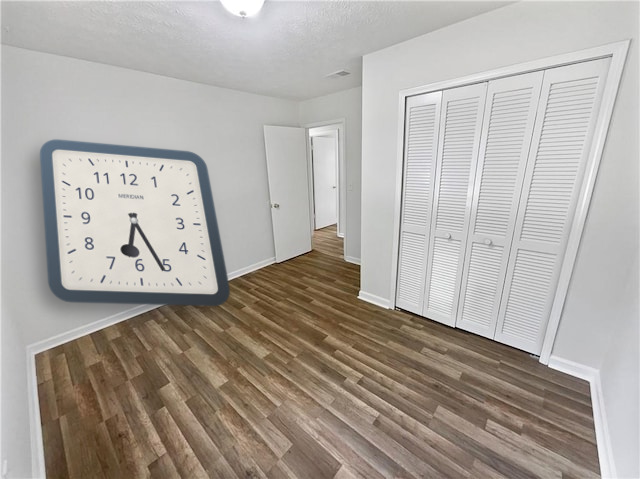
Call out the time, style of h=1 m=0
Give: h=6 m=26
